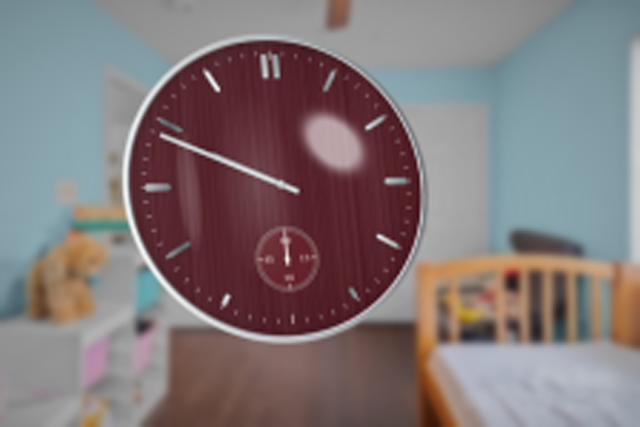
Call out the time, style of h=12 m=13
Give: h=9 m=49
